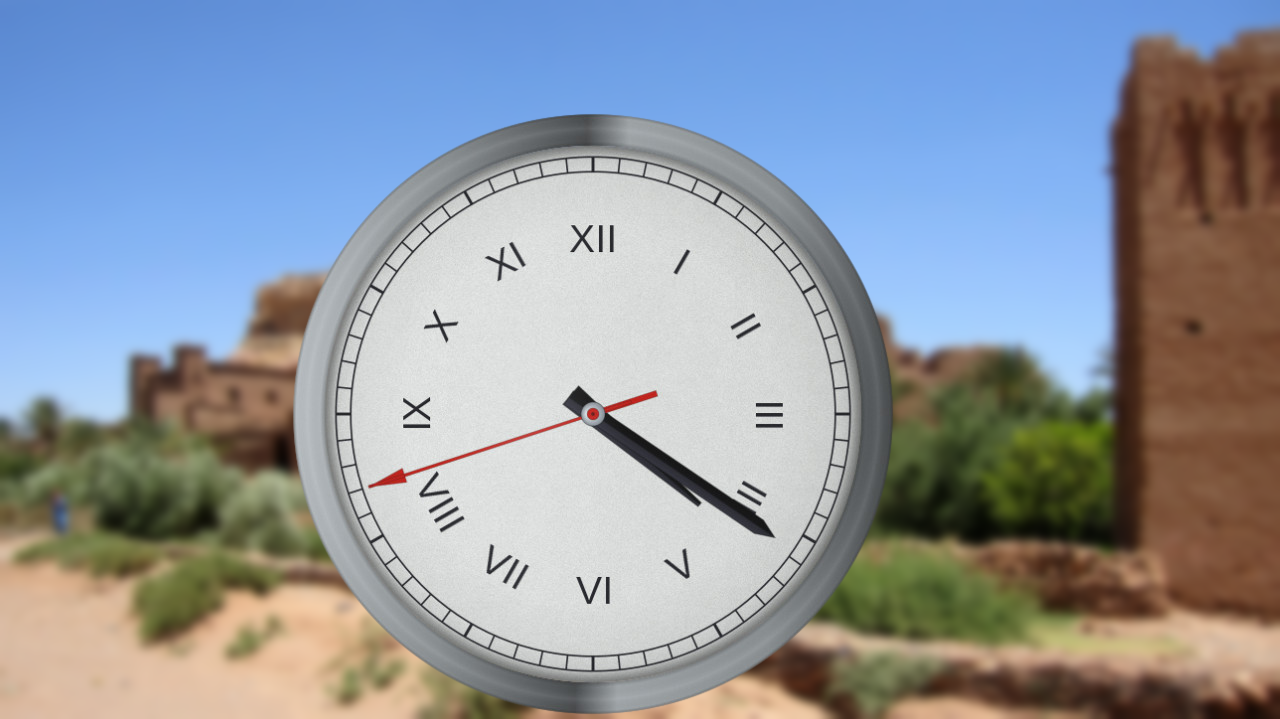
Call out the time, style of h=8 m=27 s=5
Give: h=4 m=20 s=42
